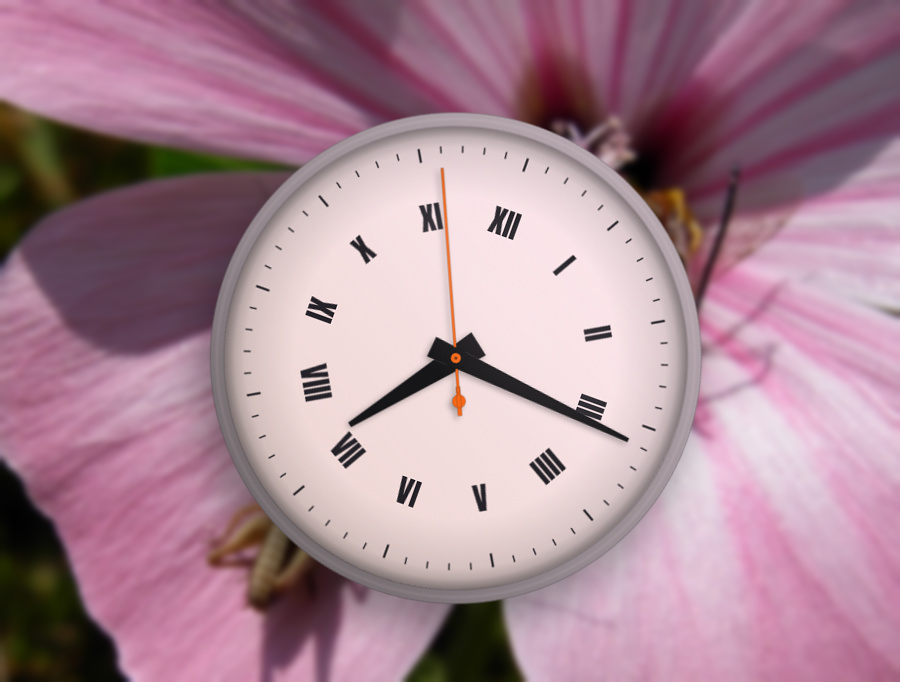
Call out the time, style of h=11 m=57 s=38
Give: h=7 m=15 s=56
